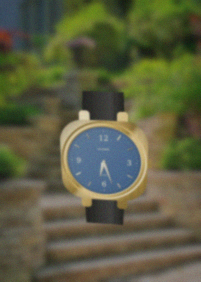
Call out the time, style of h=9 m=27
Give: h=6 m=27
